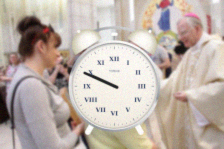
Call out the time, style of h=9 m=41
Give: h=9 m=49
